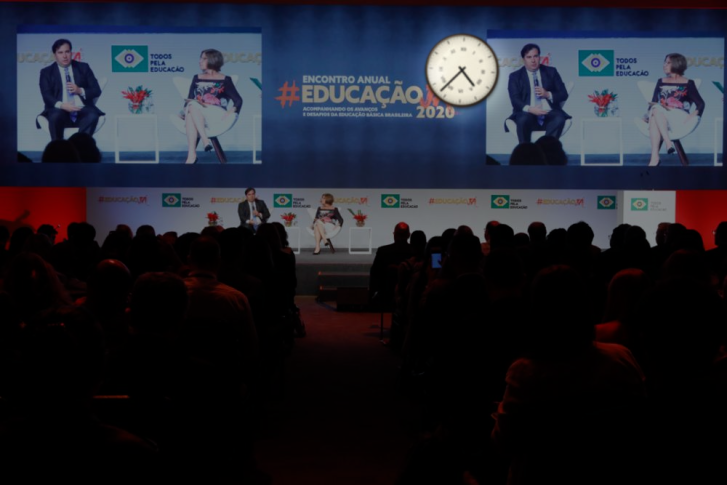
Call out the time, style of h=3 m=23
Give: h=4 m=37
